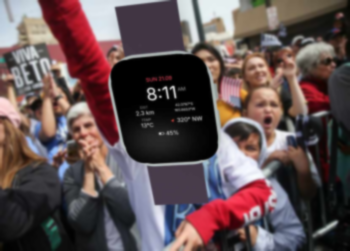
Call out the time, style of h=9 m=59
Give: h=8 m=11
